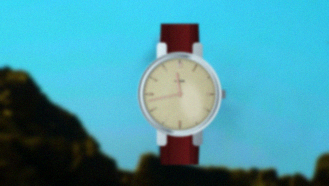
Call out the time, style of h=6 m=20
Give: h=11 m=43
